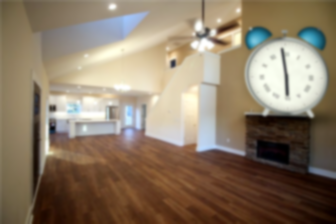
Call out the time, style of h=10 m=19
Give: h=5 m=59
